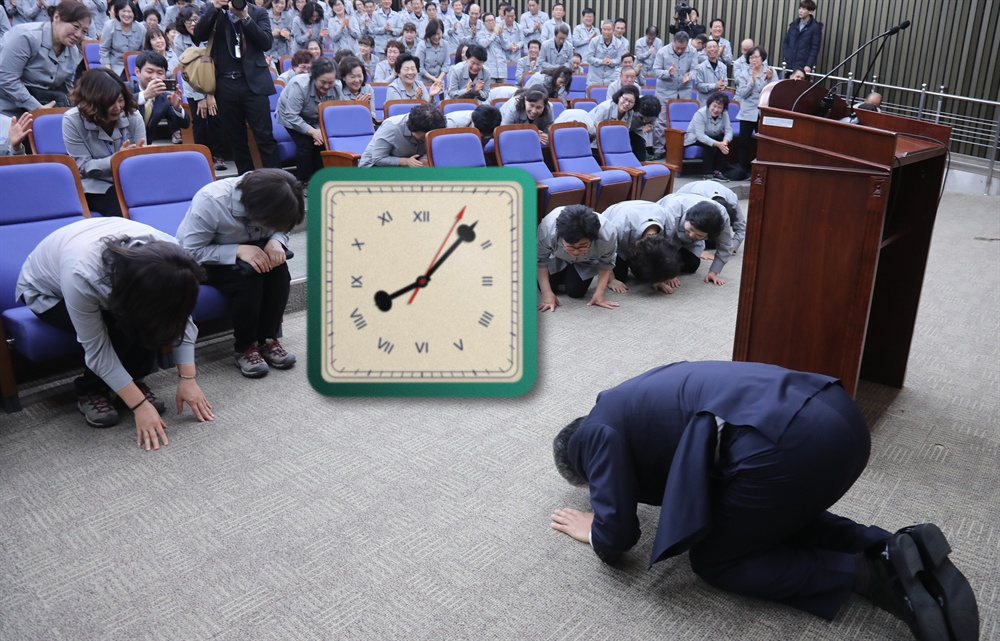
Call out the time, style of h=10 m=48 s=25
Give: h=8 m=7 s=5
